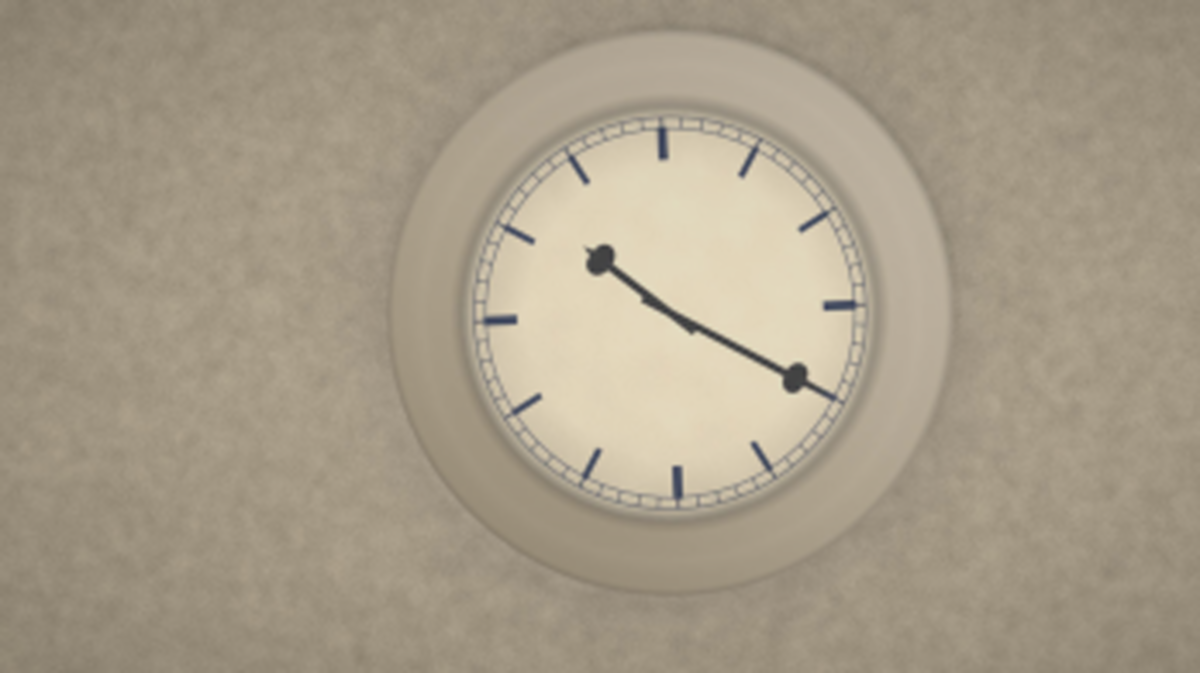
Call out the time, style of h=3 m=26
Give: h=10 m=20
